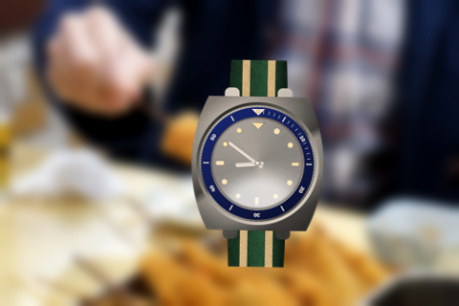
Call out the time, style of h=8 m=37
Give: h=8 m=51
